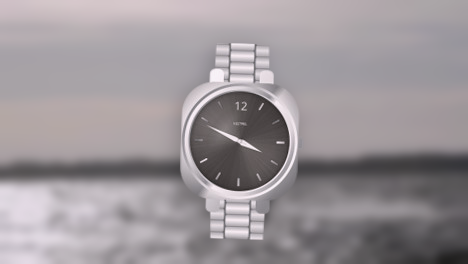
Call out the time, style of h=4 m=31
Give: h=3 m=49
